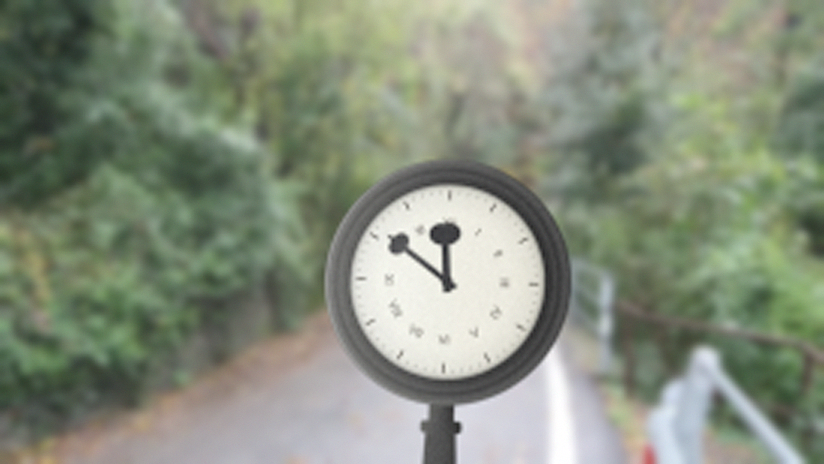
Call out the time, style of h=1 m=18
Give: h=11 m=51
